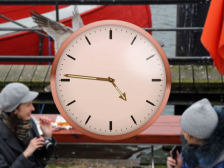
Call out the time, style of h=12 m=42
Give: h=4 m=46
